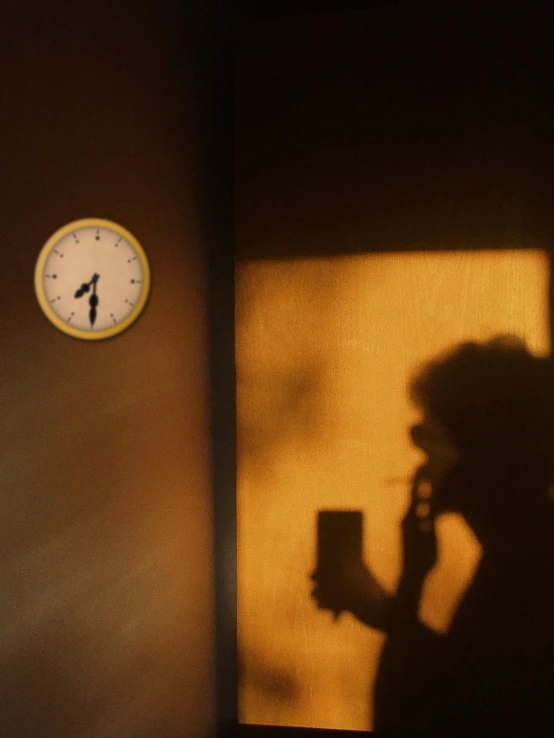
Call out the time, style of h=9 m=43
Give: h=7 m=30
